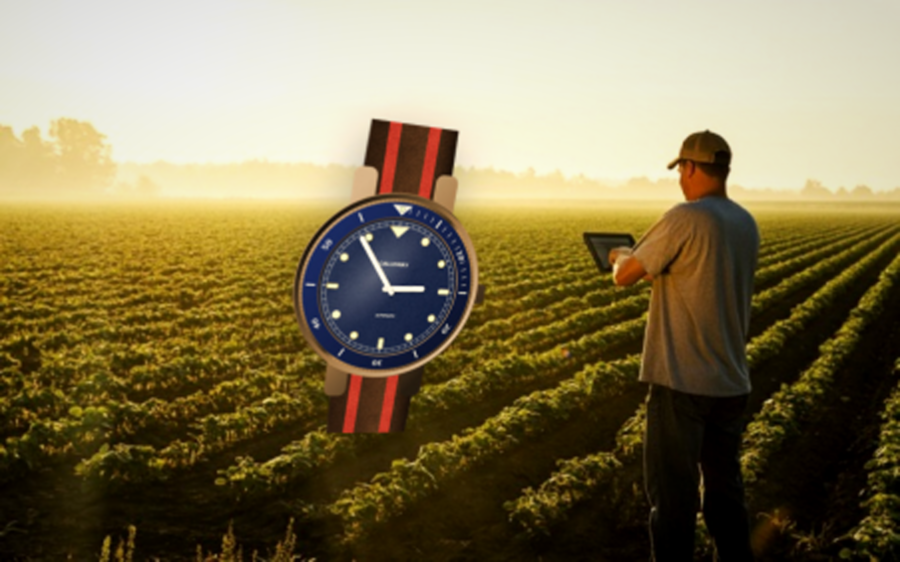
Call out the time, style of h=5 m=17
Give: h=2 m=54
